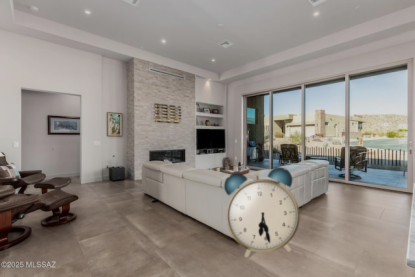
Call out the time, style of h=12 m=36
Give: h=6 m=29
